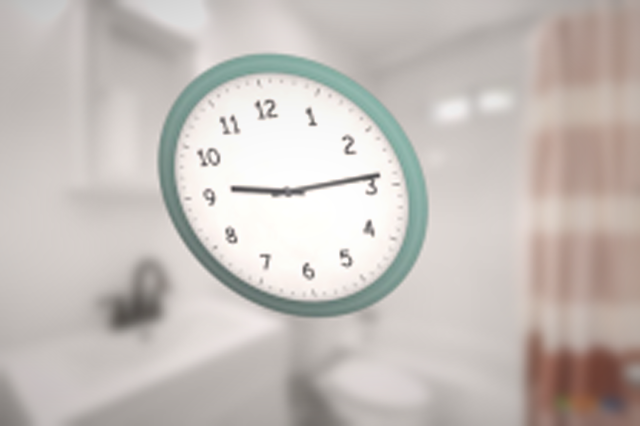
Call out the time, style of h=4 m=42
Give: h=9 m=14
